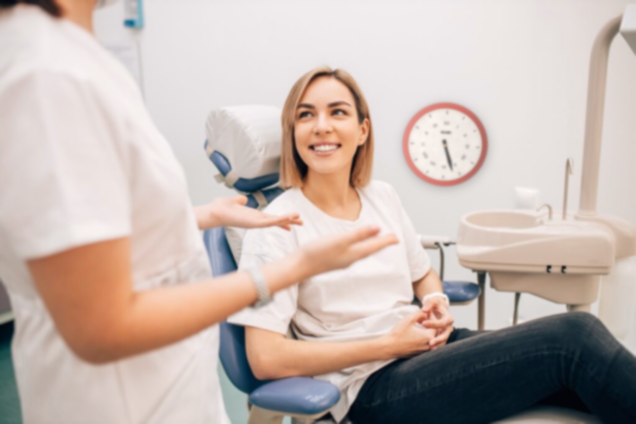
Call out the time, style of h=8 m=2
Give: h=5 m=27
